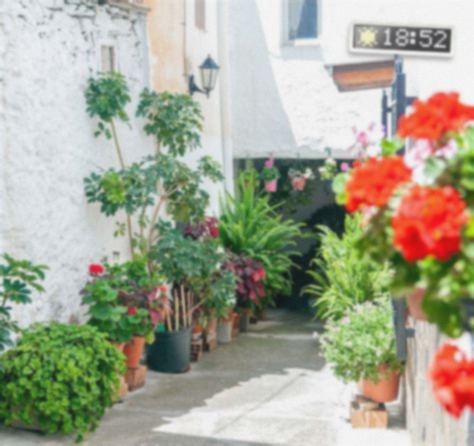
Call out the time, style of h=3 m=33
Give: h=18 m=52
